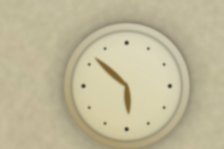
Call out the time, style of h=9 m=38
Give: h=5 m=52
